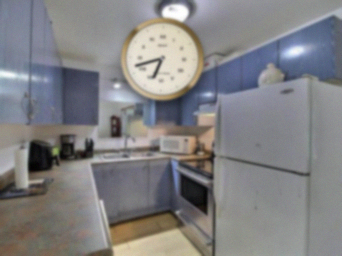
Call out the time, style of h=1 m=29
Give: h=6 m=42
